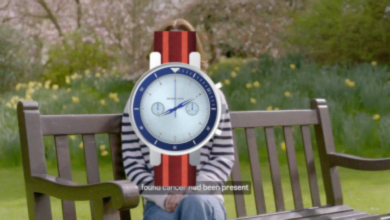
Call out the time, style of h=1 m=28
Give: h=8 m=10
